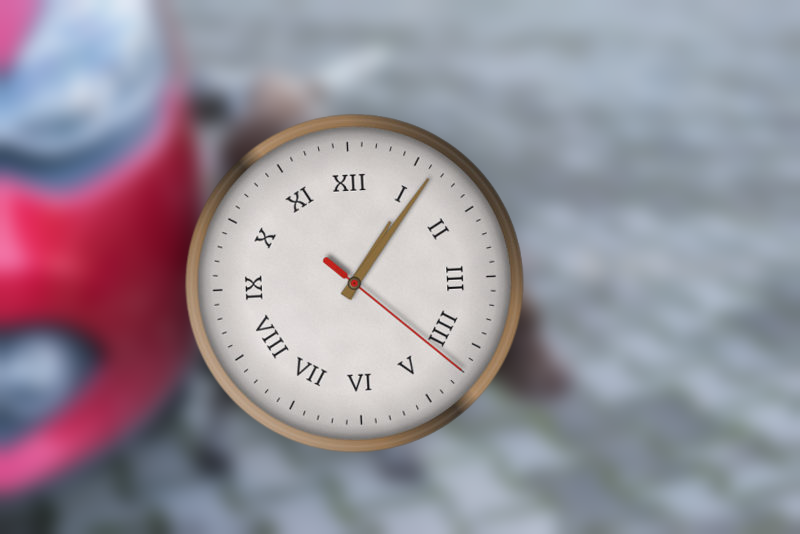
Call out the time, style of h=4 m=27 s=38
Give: h=1 m=6 s=22
